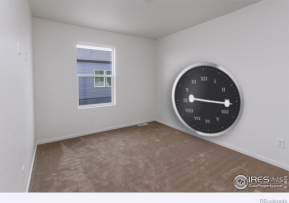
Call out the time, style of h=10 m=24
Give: h=9 m=16
